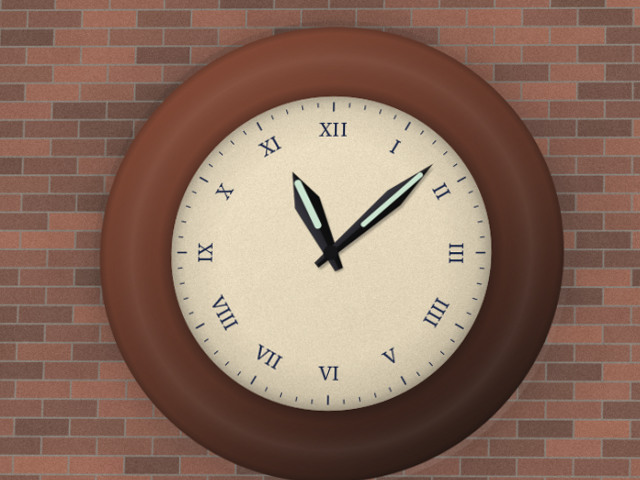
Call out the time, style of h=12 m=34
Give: h=11 m=8
